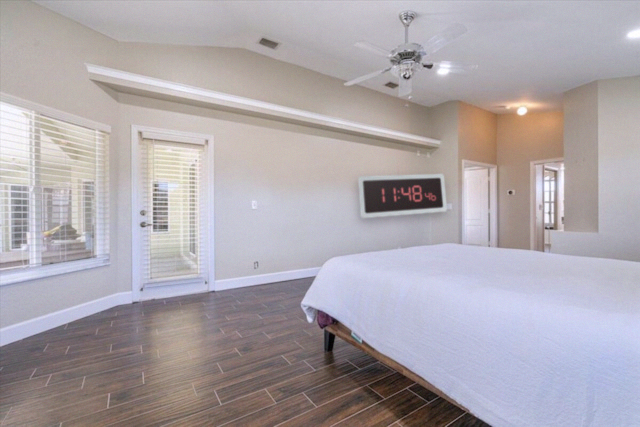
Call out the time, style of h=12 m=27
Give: h=11 m=48
